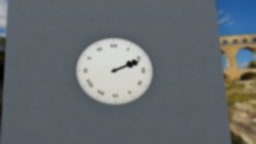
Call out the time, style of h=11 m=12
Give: h=2 m=11
